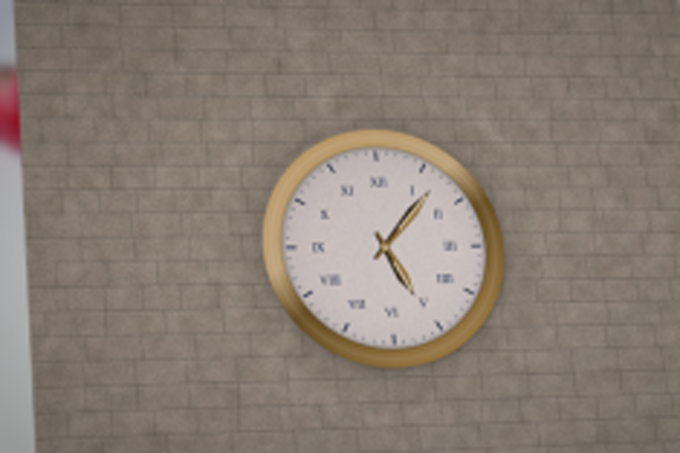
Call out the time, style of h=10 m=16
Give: h=5 m=7
